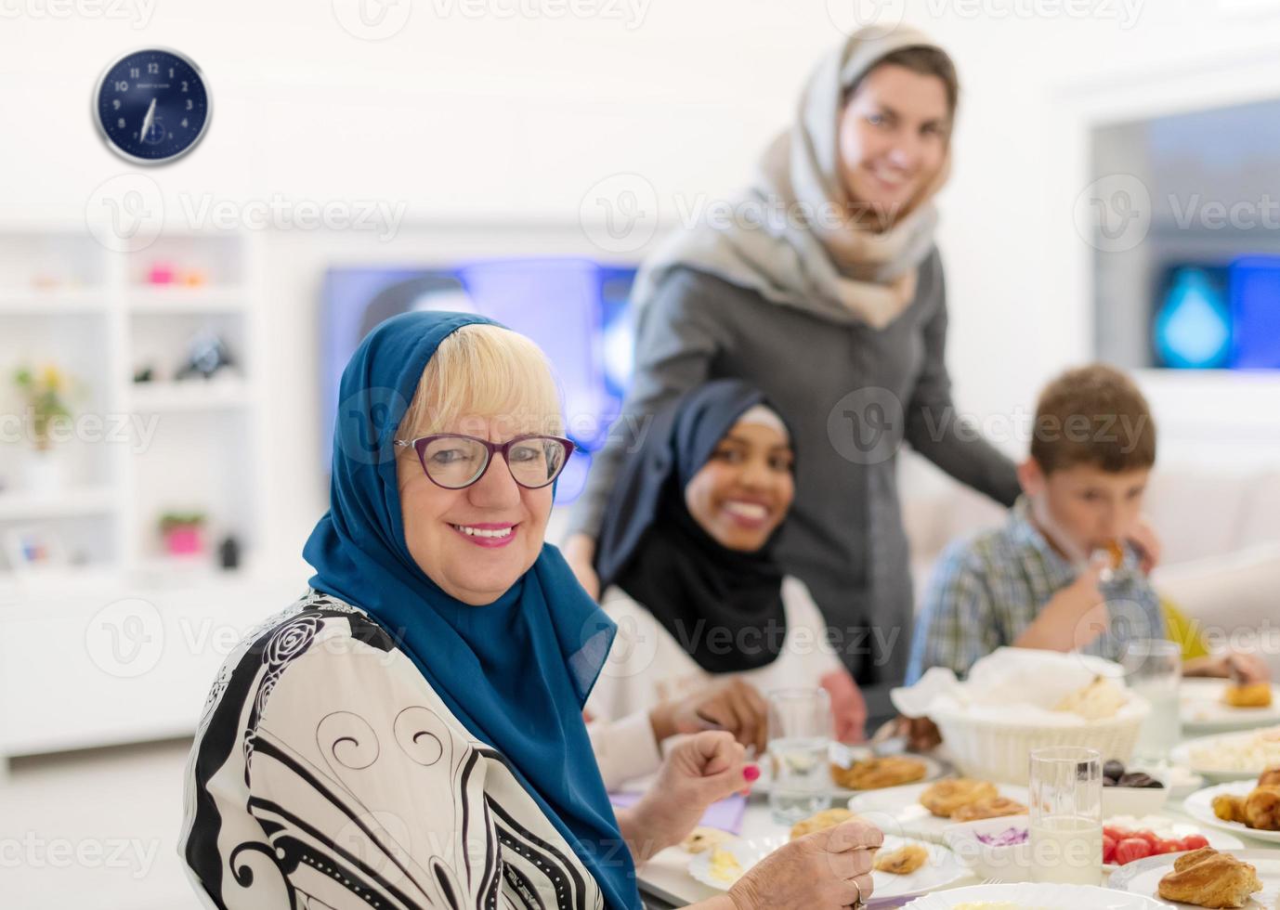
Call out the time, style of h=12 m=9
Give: h=6 m=33
